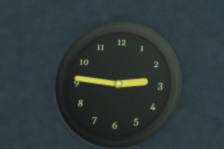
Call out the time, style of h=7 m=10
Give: h=2 m=46
